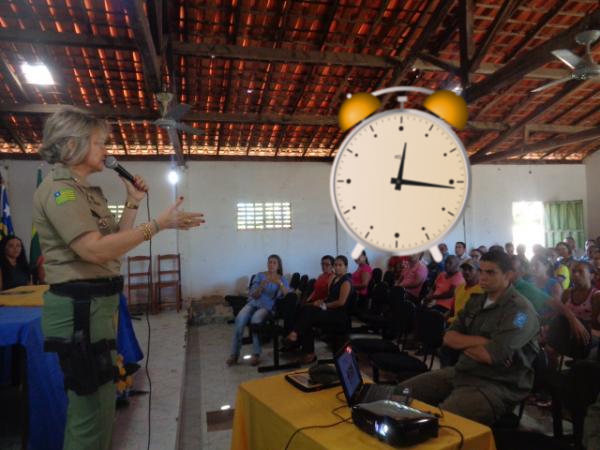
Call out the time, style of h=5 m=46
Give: h=12 m=16
